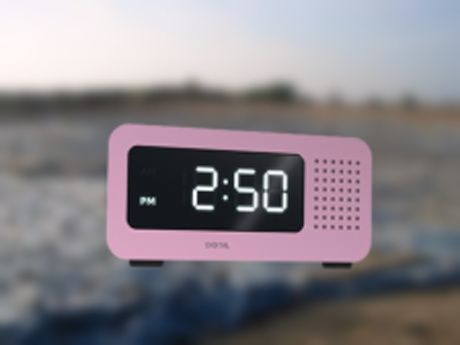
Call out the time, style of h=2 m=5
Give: h=2 m=50
